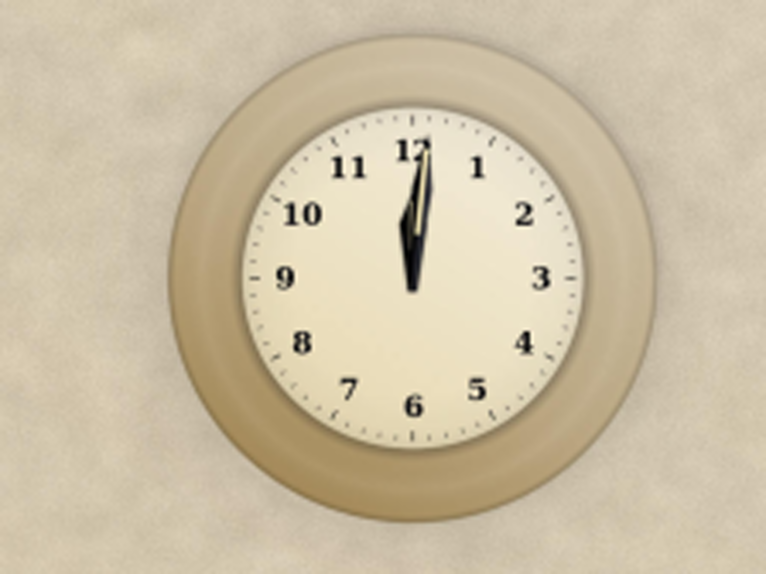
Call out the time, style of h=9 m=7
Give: h=12 m=1
